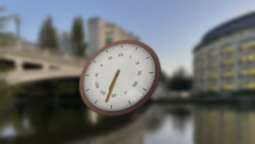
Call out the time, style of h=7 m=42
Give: h=6 m=32
